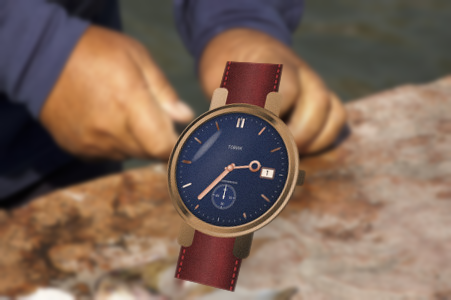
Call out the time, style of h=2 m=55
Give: h=2 m=36
